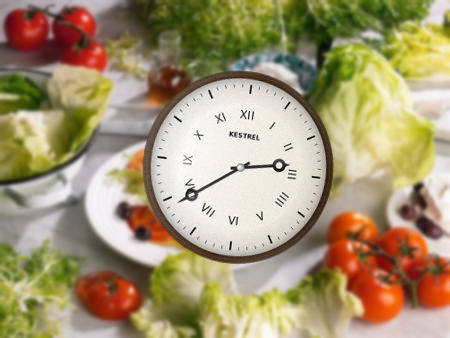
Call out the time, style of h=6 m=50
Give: h=2 m=39
